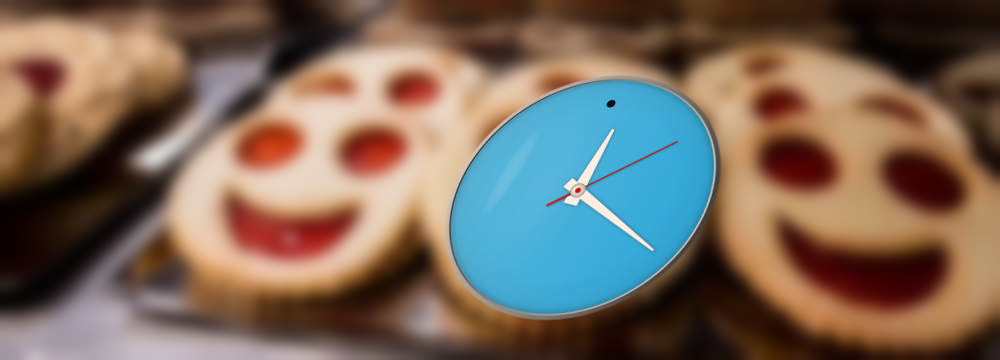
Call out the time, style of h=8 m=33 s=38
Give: h=12 m=20 s=9
